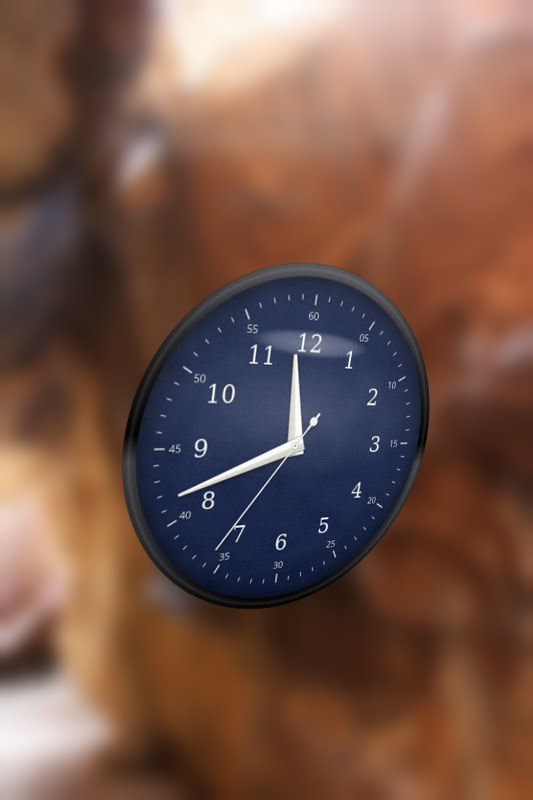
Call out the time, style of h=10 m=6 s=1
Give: h=11 m=41 s=36
